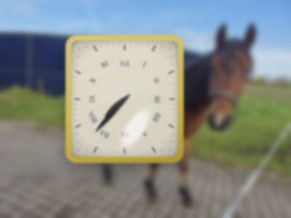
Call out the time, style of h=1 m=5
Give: h=7 m=37
